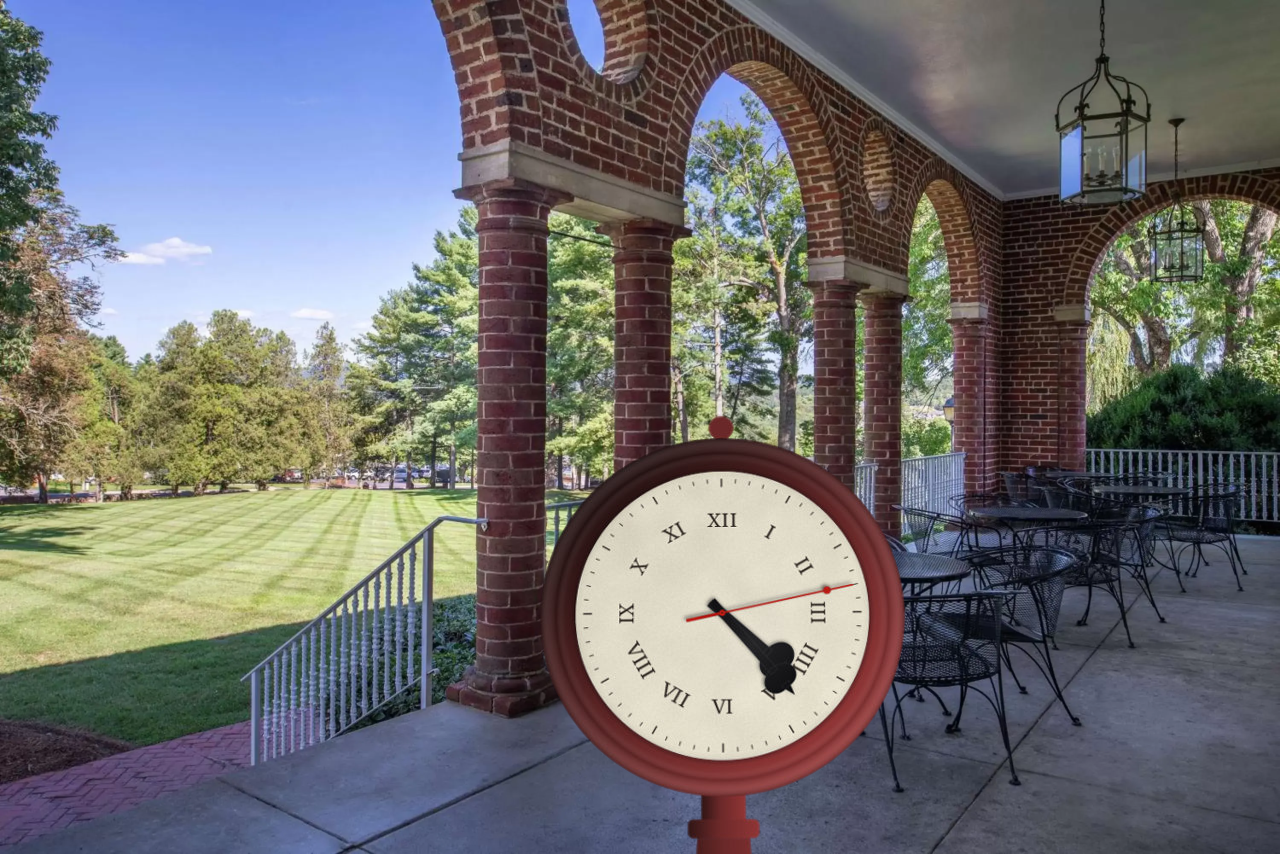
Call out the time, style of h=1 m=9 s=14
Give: h=4 m=23 s=13
